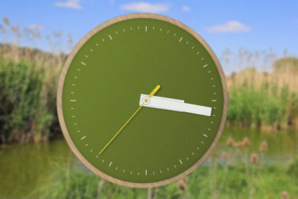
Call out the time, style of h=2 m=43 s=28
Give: h=3 m=16 s=37
